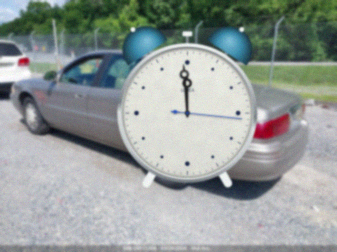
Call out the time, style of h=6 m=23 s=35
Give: h=11 m=59 s=16
